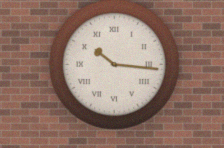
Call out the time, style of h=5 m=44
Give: h=10 m=16
